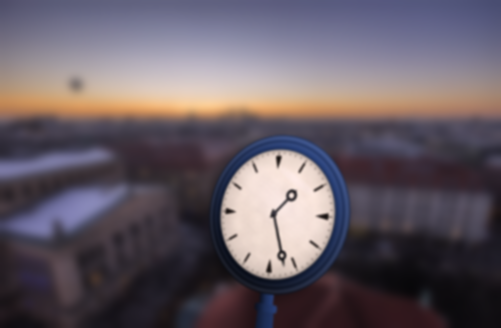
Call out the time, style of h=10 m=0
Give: h=1 m=27
